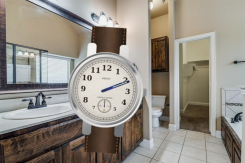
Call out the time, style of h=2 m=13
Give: h=2 m=11
